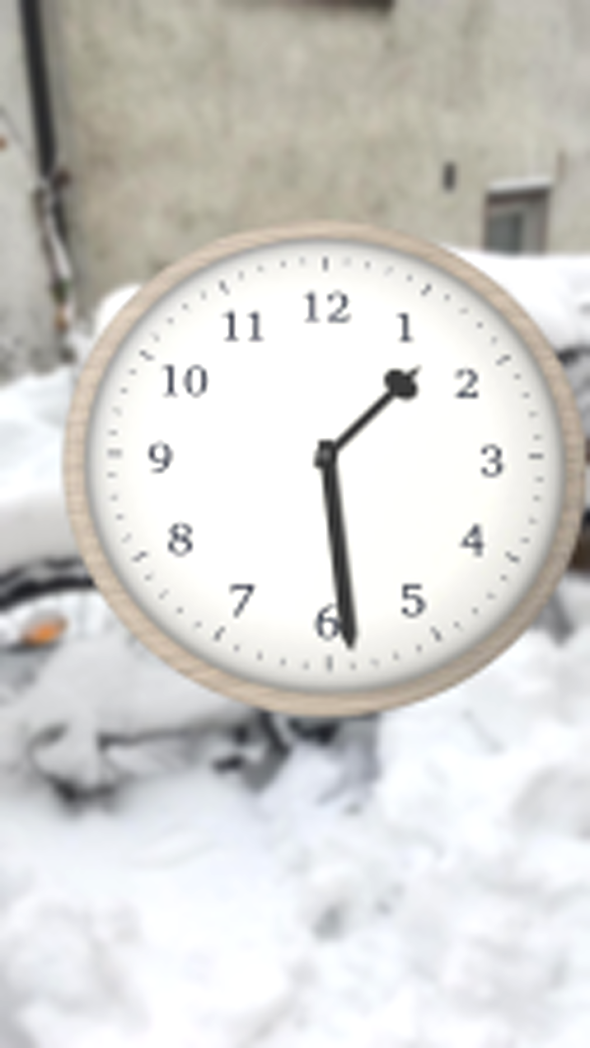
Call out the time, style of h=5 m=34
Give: h=1 m=29
